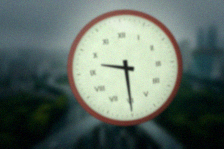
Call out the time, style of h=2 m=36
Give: h=9 m=30
